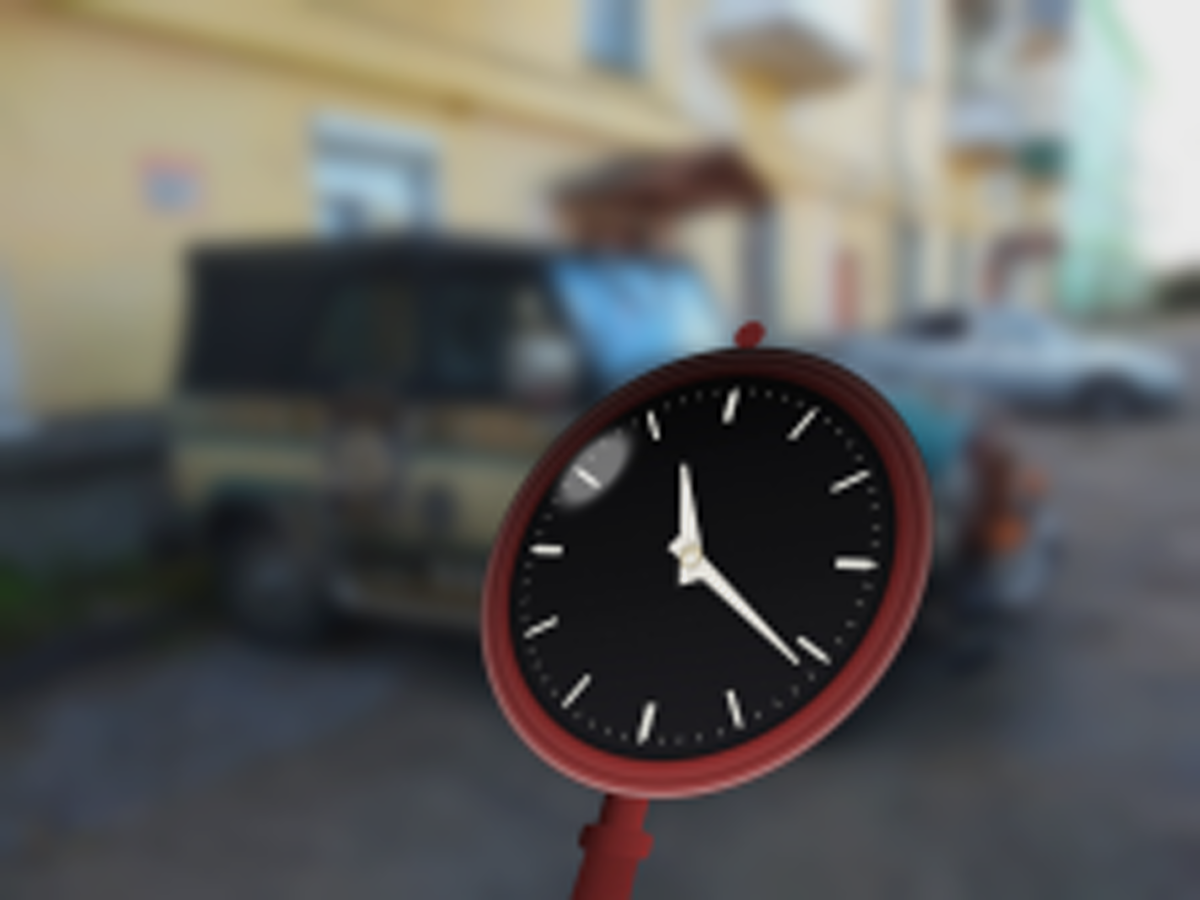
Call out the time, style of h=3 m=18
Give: h=11 m=21
